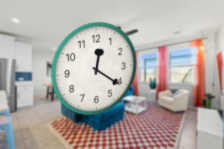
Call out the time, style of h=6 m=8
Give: h=12 m=21
